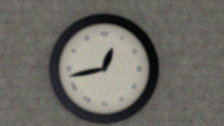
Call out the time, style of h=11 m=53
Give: h=12 m=43
